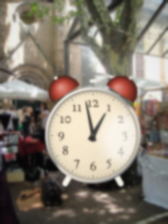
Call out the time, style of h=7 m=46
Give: h=12 m=58
